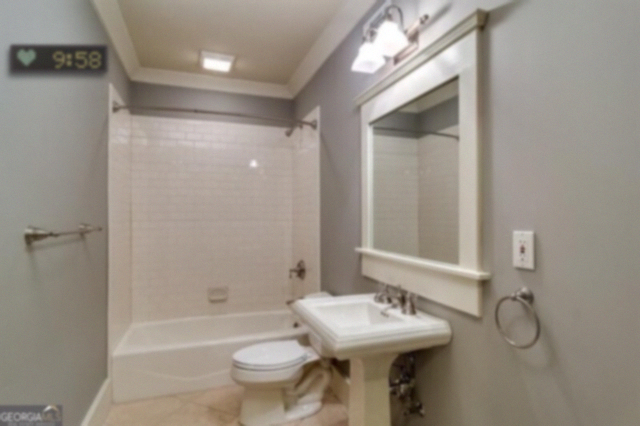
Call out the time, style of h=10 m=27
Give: h=9 m=58
